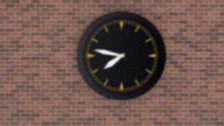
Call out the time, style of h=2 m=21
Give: h=7 m=47
